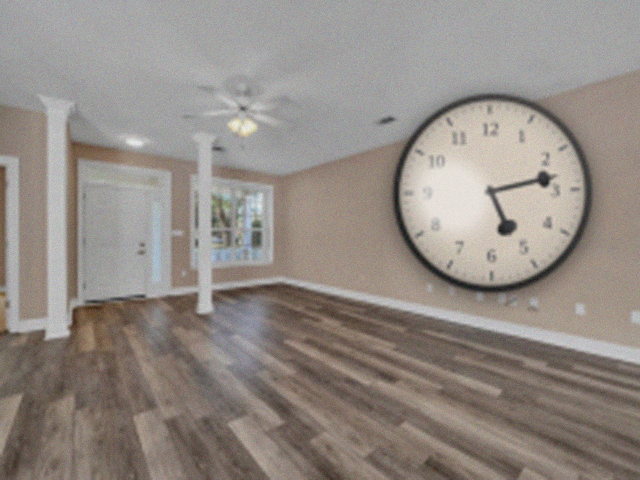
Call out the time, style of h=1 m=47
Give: h=5 m=13
